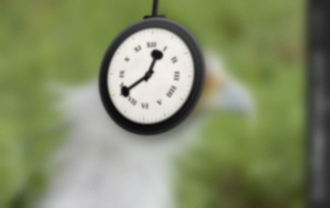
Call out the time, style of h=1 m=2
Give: h=12 m=39
